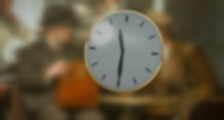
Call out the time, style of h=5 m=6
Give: h=11 m=30
